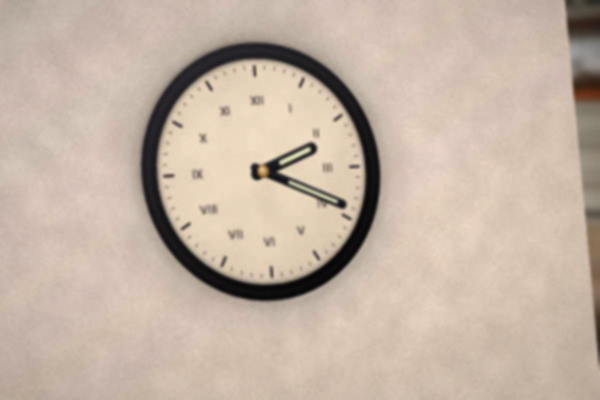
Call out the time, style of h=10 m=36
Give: h=2 m=19
